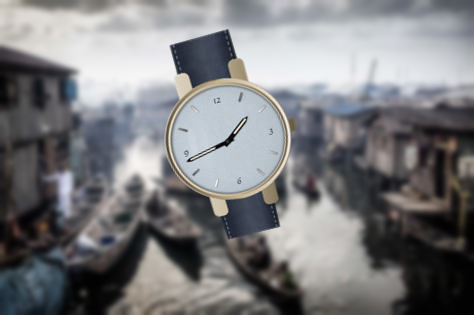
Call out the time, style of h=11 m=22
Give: h=1 m=43
